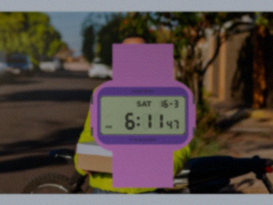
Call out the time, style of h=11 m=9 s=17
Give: h=6 m=11 s=47
